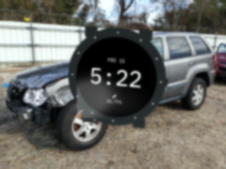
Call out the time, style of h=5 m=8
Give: h=5 m=22
